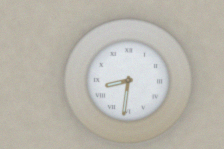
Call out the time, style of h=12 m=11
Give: h=8 m=31
